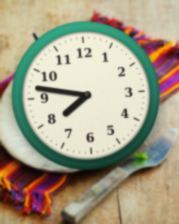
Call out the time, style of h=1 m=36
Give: h=7 m=47
